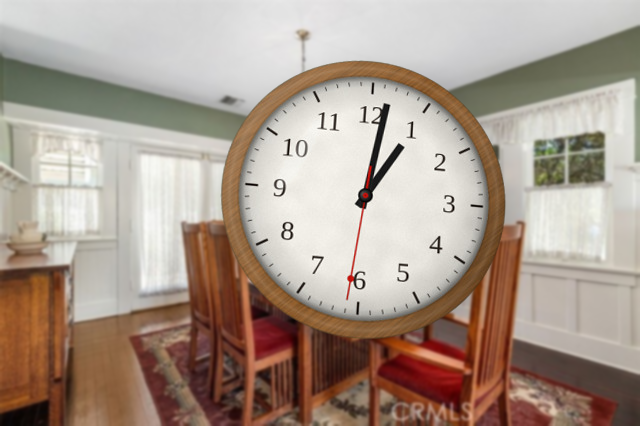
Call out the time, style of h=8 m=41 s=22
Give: h=1 m=1 s=31
